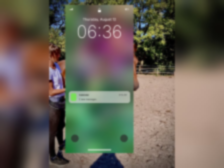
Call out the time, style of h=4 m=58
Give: h=6 m=36
